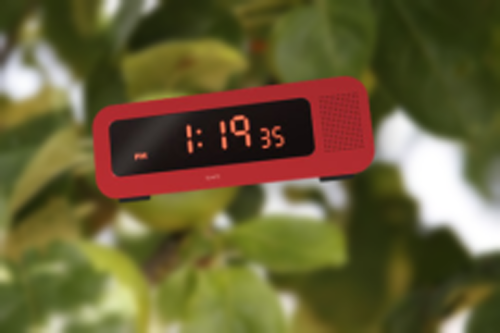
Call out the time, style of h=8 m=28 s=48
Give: h=1 m=19 s=35
